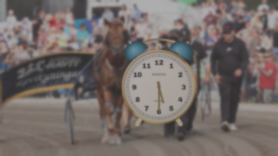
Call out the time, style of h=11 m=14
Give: h=5 m=30
